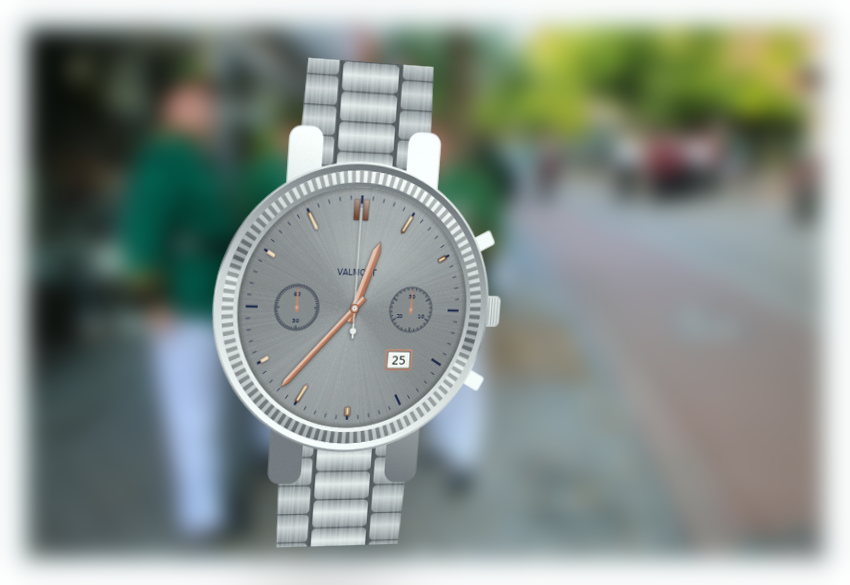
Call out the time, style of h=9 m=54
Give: h=12 m=37
